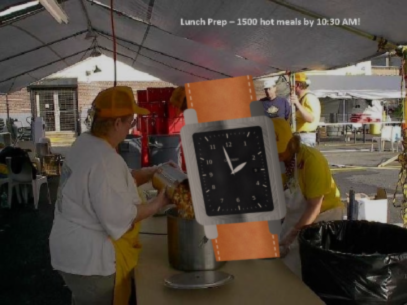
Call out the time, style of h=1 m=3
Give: h=1 m=58
